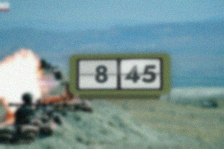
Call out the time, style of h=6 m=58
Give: h=8 m=45
